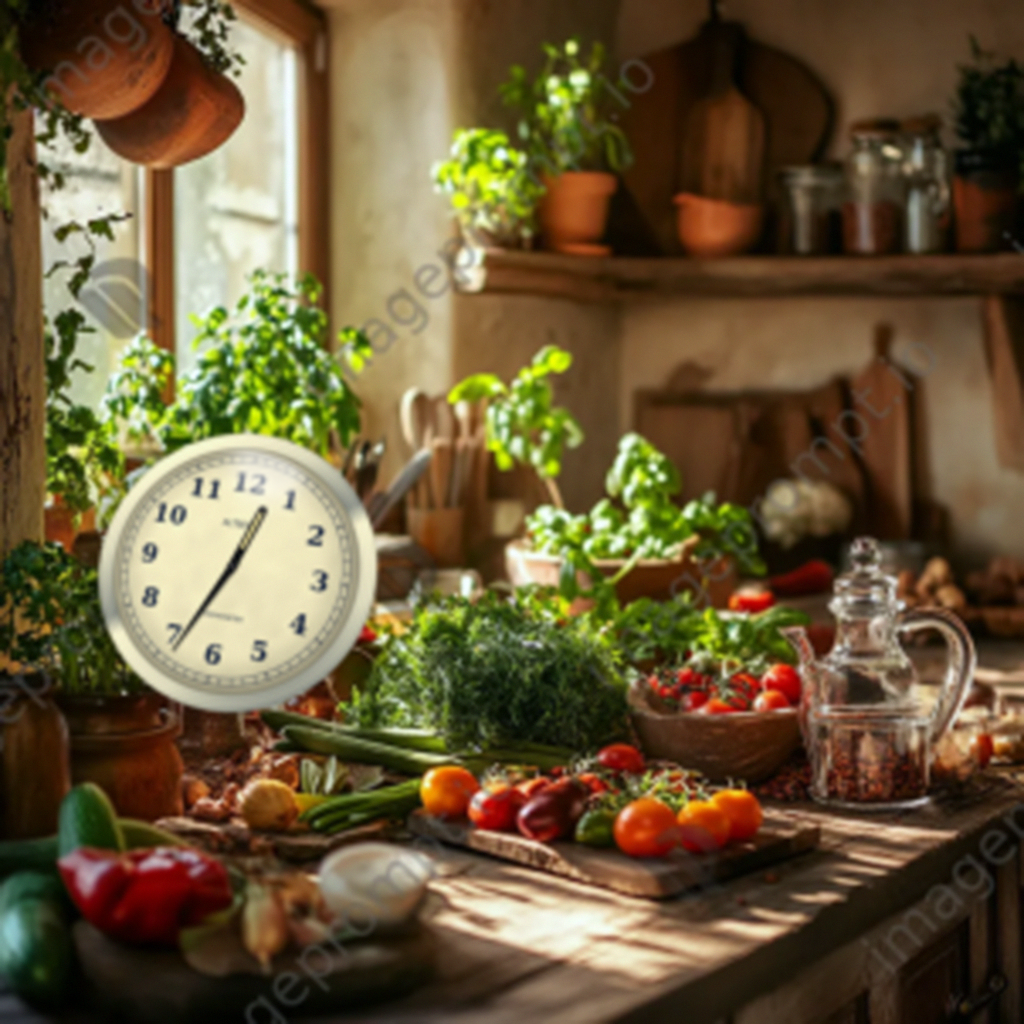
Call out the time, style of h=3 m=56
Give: h=12 m=34
